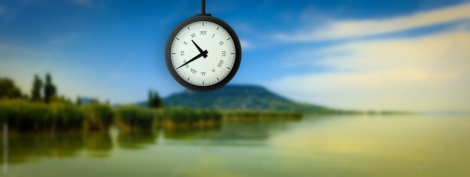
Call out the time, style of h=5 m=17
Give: h=10 m=40
